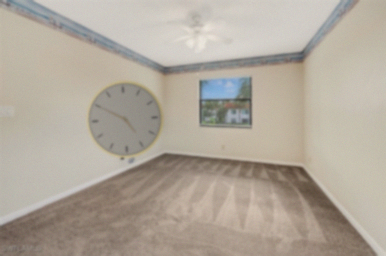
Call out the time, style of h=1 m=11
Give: h=4 m=50
